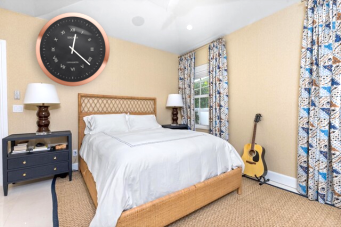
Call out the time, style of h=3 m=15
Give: h=12 m=22
